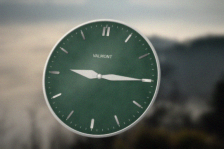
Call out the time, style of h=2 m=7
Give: h=9 m=15
